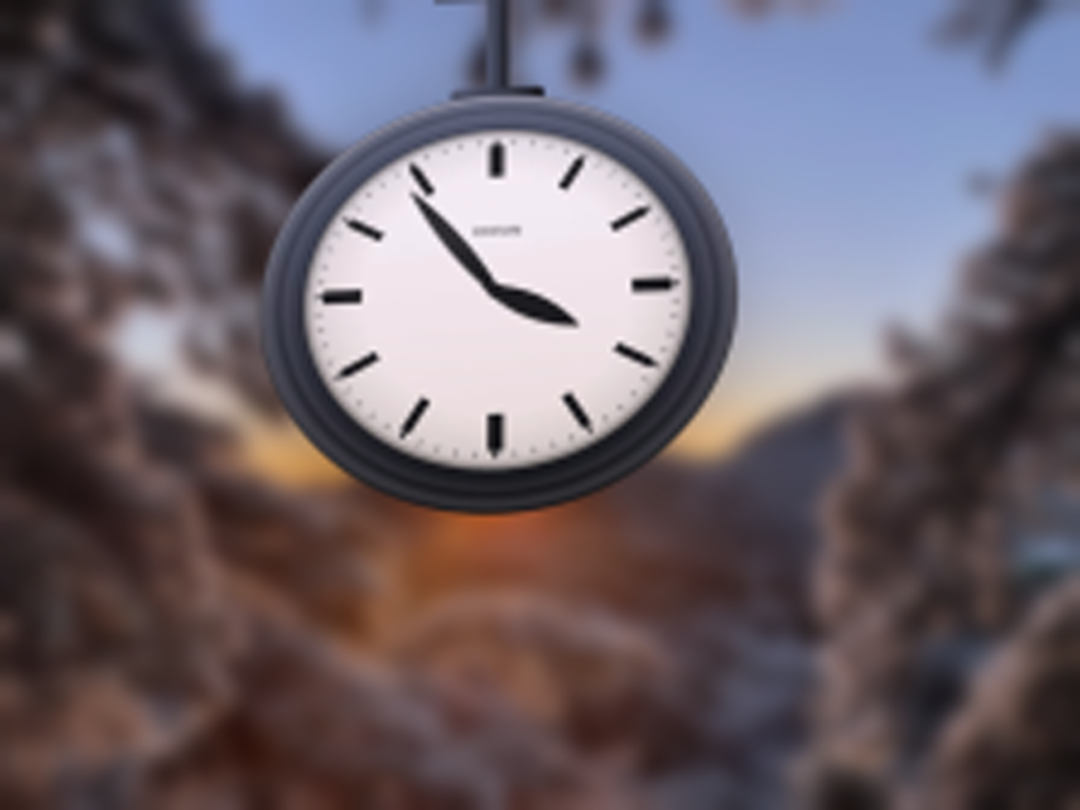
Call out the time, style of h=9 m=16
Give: h=3 m=54
